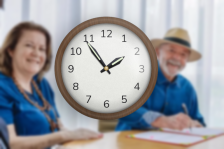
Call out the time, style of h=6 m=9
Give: h=1 m=54
